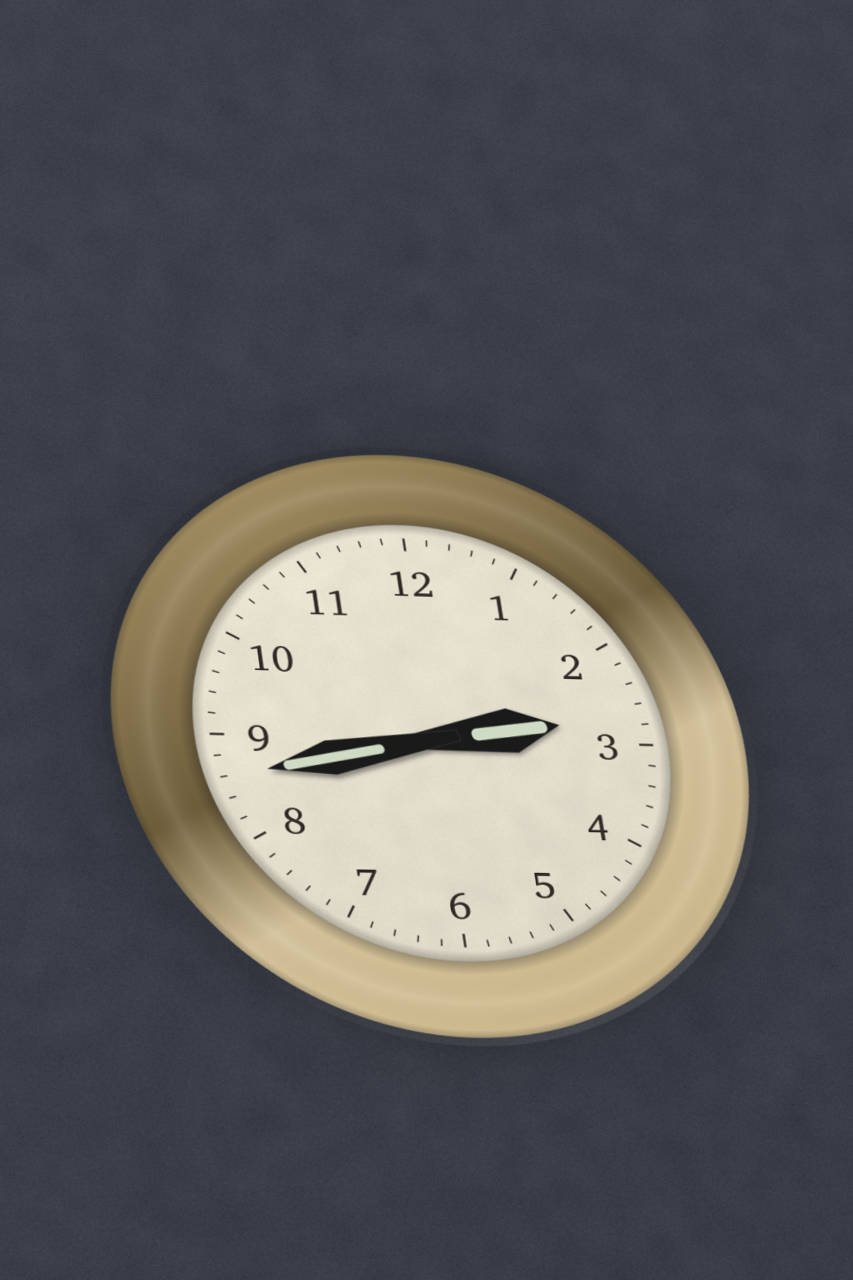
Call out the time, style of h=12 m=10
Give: h=2 m=43
